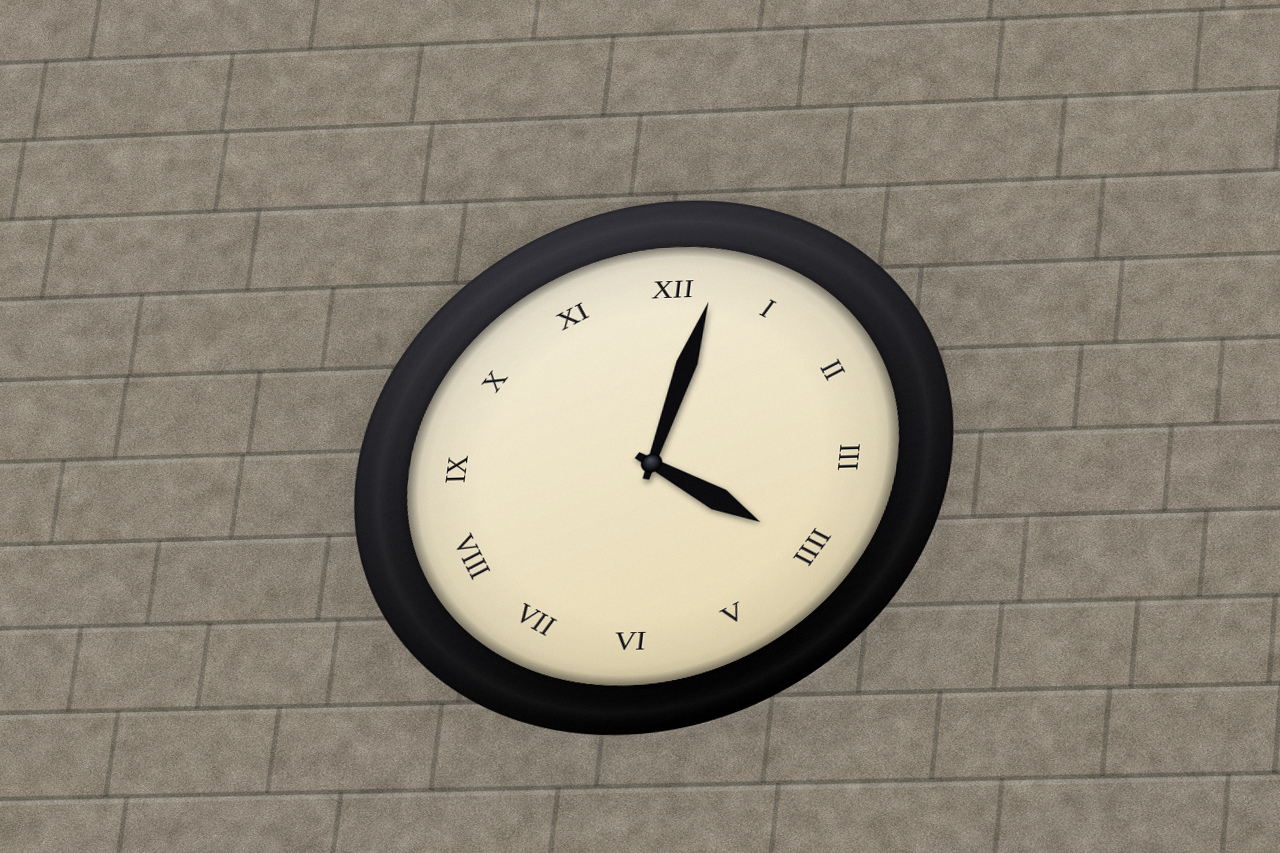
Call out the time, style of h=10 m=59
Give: h=4 m=2
